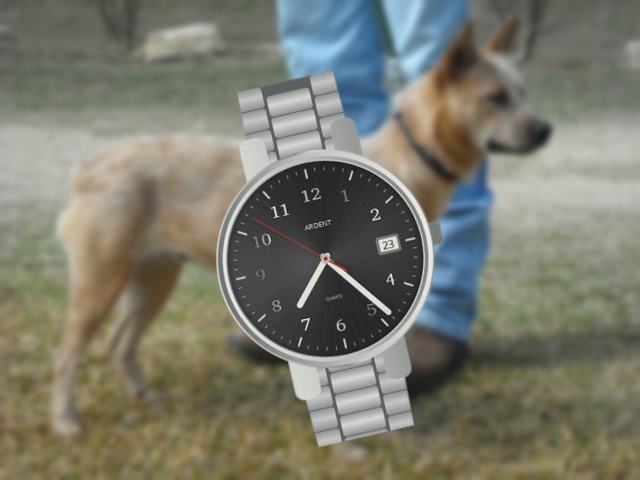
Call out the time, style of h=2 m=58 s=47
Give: h=7 m=23 s=52
